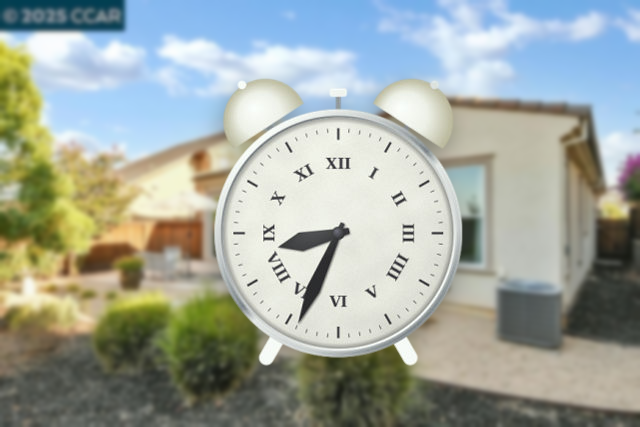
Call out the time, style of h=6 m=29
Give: h=8 m=34
